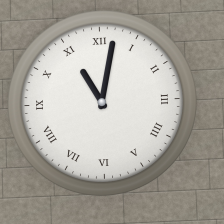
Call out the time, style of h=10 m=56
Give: h=11 m=2
